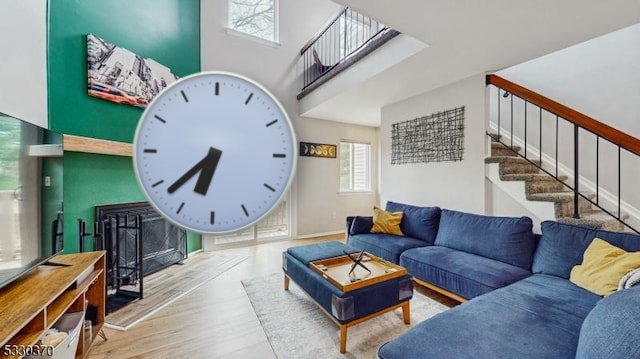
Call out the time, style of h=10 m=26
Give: h=6 m=38
